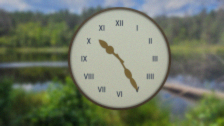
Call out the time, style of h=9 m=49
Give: h=10 m=25
